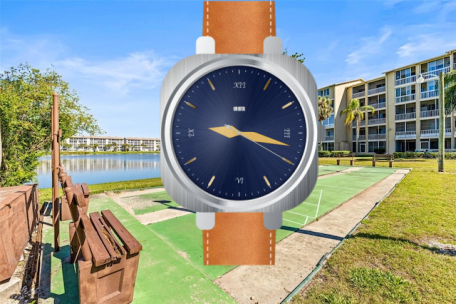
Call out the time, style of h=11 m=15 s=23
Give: h=9 m=17 s=20
